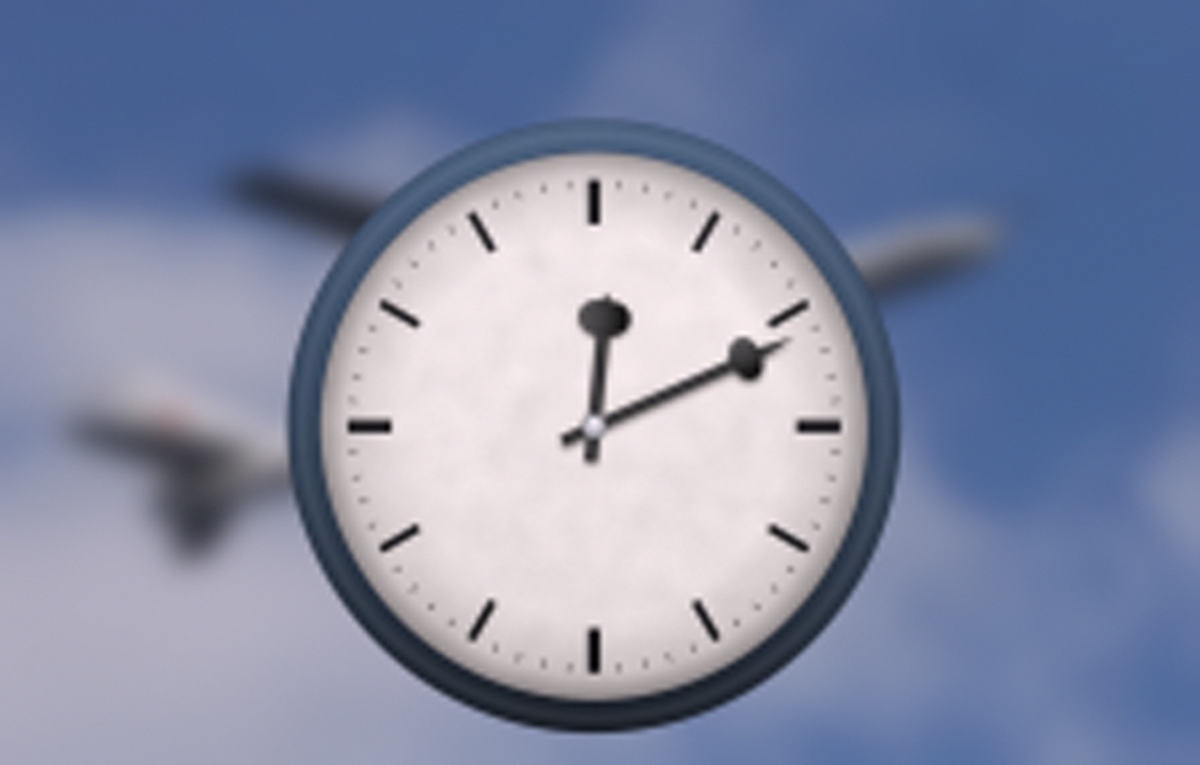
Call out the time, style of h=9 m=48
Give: h=12 m=11
